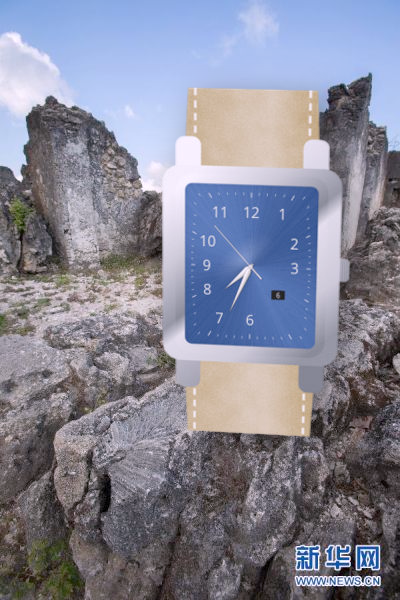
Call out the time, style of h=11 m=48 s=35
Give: h=7 m=33 s=53
